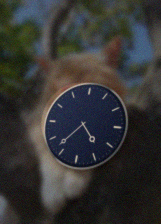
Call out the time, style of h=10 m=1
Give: h=4 m=37
